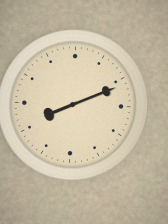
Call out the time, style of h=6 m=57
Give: h=8 m=11
